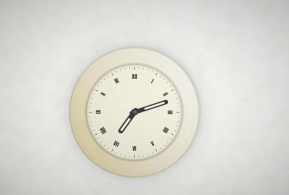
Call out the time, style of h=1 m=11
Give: h=7 m=12
